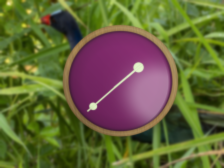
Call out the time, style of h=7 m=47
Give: h=1 m=38
